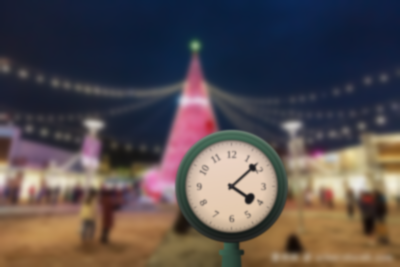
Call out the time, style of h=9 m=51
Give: h=4 m=8
